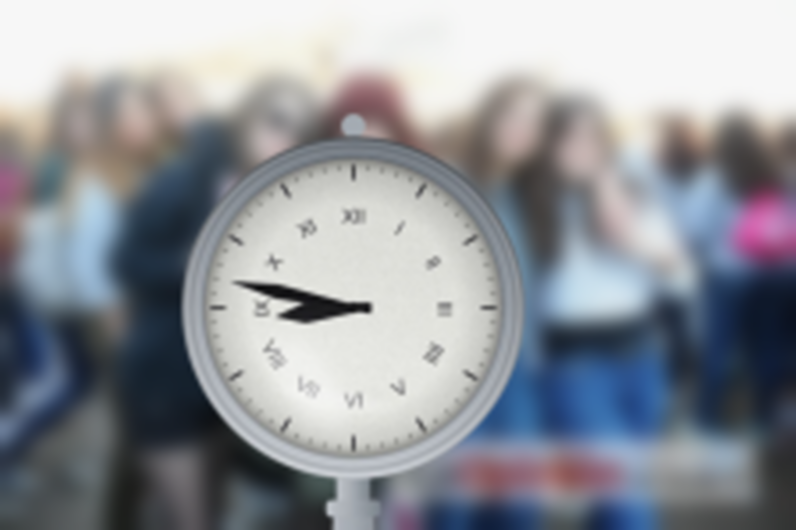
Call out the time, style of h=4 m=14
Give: h=8 m=47
